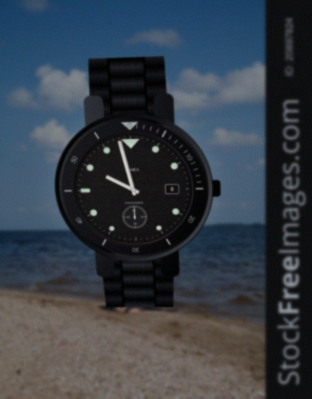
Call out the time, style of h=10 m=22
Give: h=9 m=58
